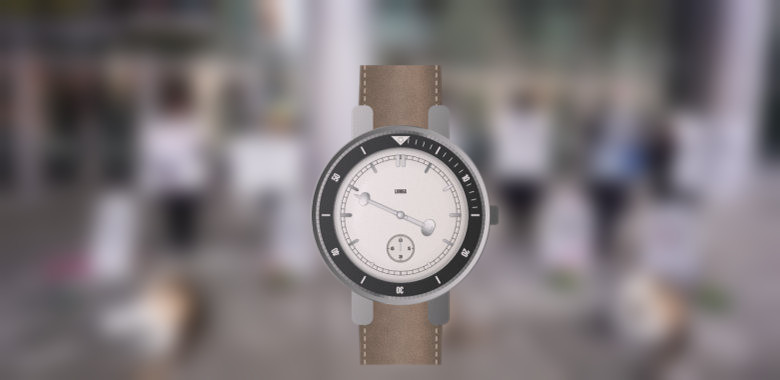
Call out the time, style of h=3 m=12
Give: h=3 m=49
